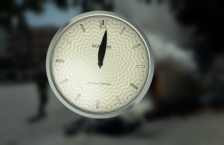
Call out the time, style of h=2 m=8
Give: h=12 m=1
